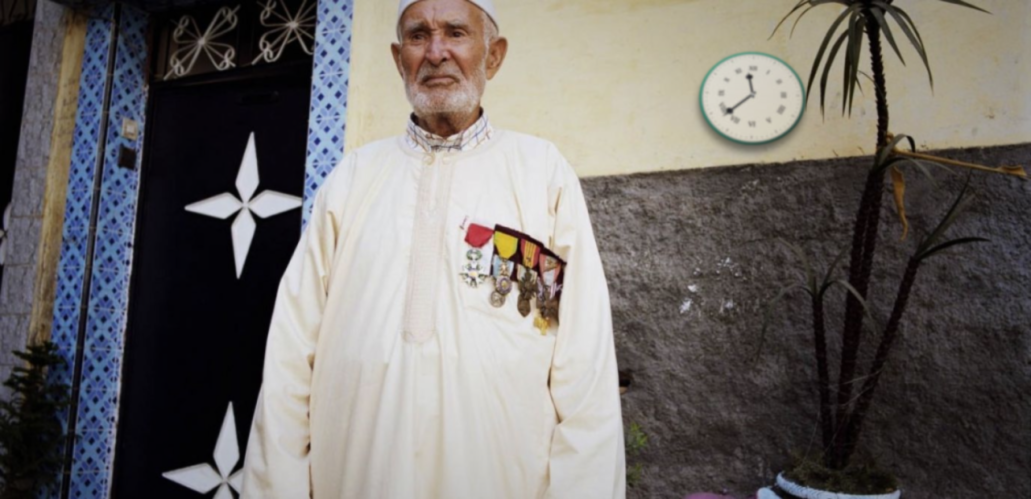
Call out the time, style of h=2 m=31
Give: h=11 m=38
